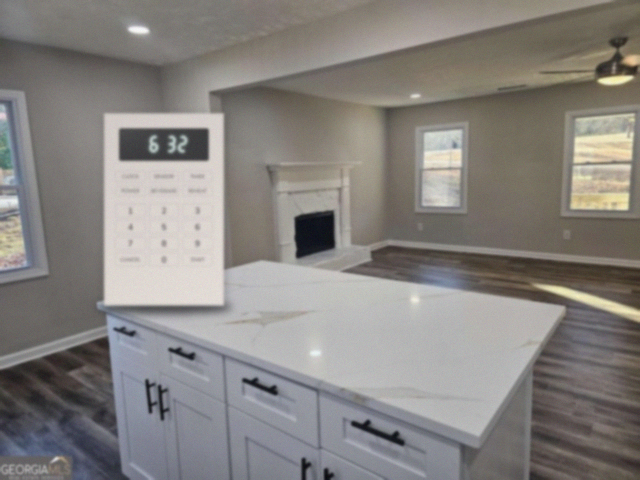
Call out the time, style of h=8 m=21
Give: h=6 m=32
